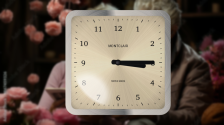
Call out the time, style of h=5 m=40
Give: h=3 m=15
